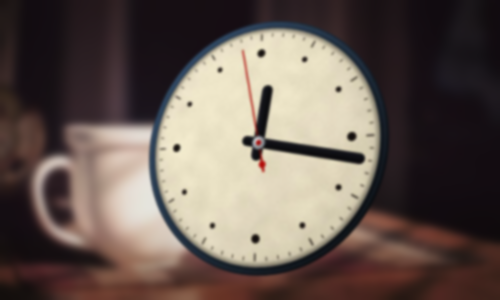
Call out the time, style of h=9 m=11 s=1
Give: h=12 m=16 s=58
